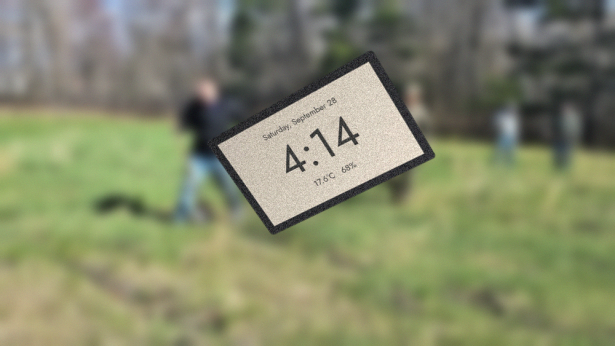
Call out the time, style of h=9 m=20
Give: h=4 m=14
